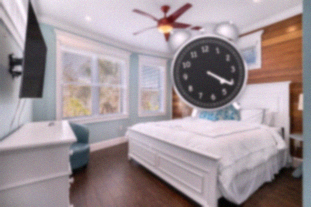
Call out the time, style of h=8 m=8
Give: h=4 m=21
